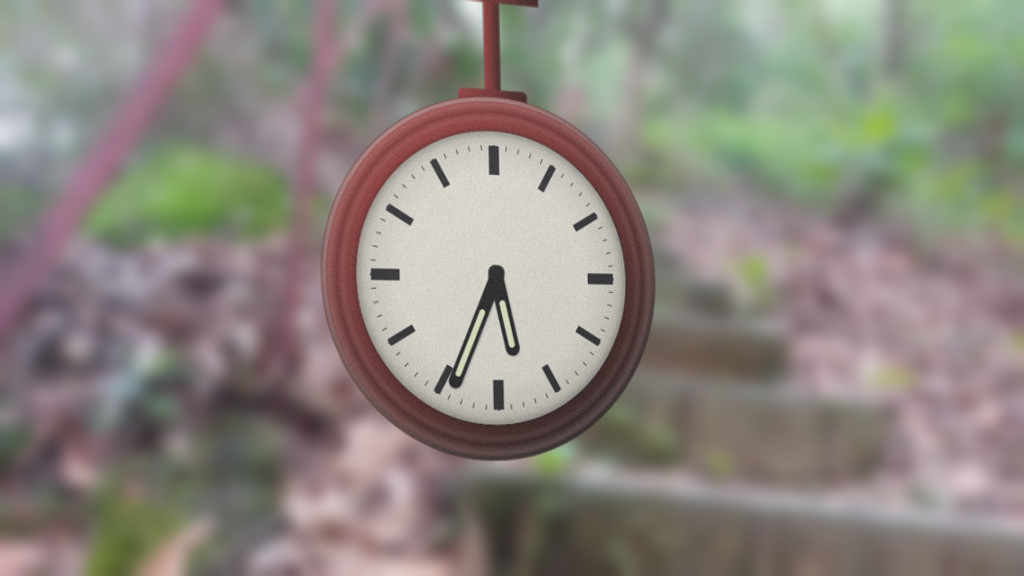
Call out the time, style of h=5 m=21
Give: h=5 m=34
